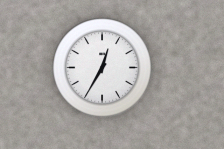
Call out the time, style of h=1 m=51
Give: h=12 m=35
